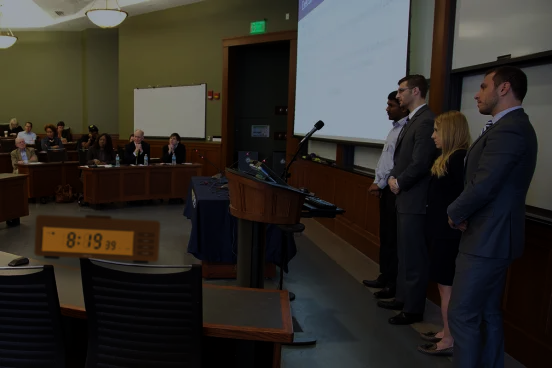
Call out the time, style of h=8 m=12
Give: h=8 m=19
